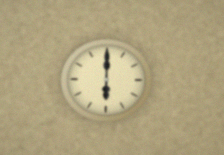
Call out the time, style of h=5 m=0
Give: h=6 m=0
